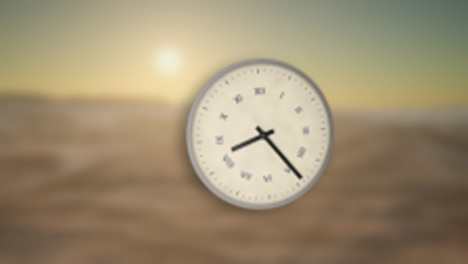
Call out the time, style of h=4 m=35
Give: h=8 m=24
